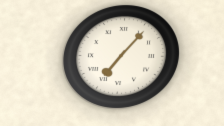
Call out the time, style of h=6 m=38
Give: h=7 m=6
